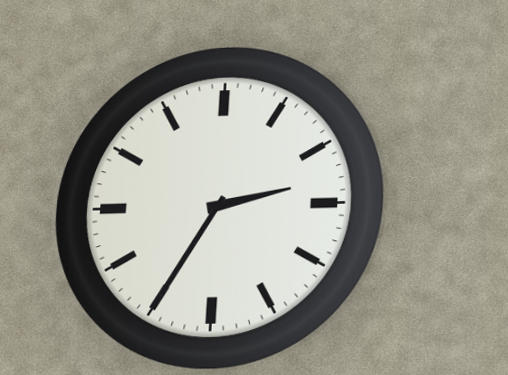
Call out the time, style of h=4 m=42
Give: h=2 m=35
